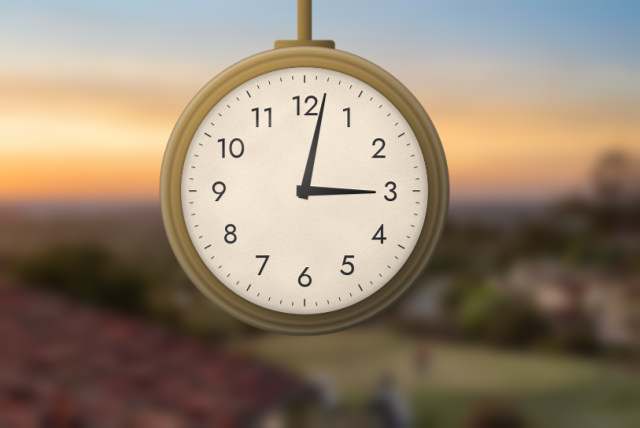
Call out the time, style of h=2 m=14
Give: h=3 m=2
